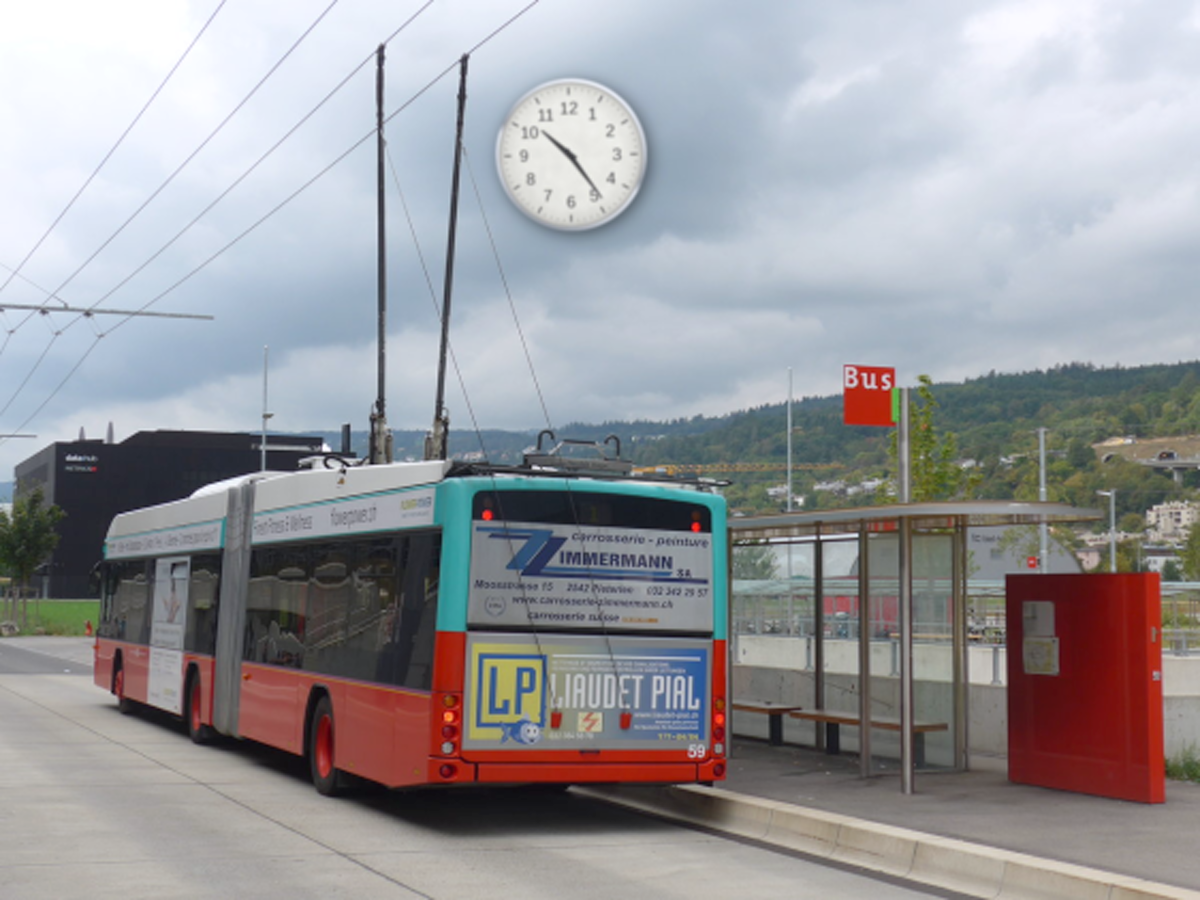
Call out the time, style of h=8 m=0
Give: h=10 m=24
